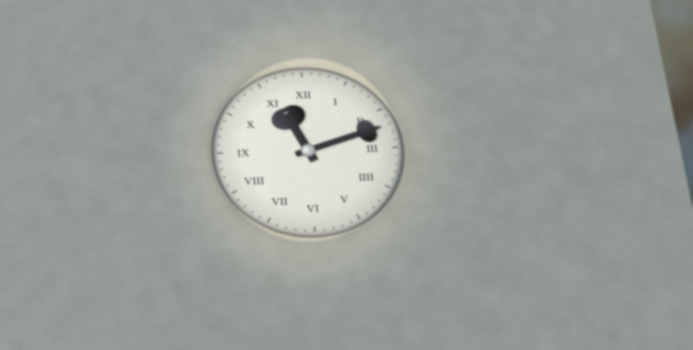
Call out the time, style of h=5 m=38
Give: h=11 m=12
